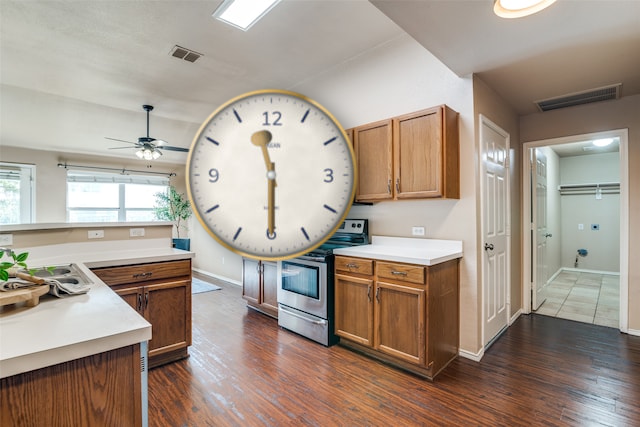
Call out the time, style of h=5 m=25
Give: h=11 m=30
